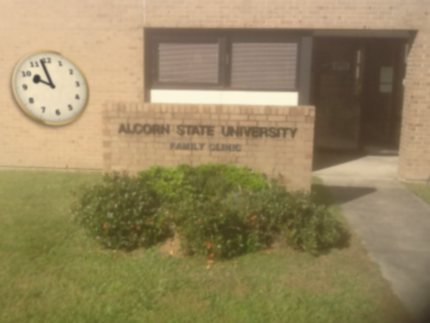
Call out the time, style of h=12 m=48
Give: h=9 m=58
